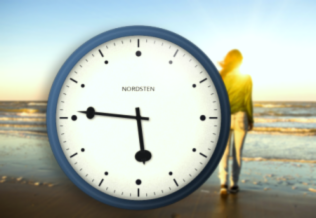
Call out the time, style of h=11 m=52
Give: h=5 m=46
